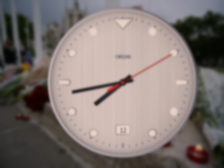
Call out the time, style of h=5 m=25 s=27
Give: h=7 m=43 s=10
